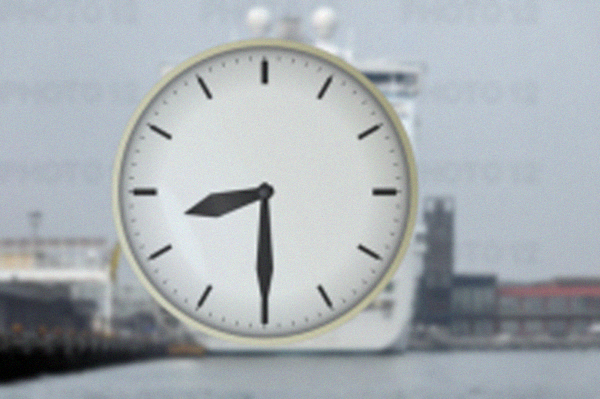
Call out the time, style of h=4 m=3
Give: h=8 m=30
